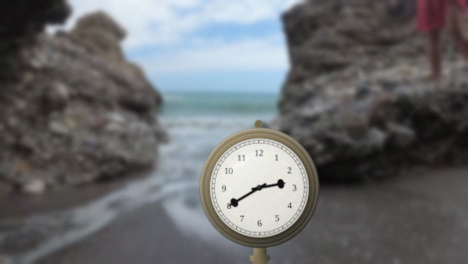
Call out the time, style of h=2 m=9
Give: h=2 m=40
